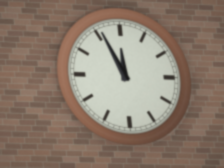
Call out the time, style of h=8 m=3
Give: h=11 m=56
